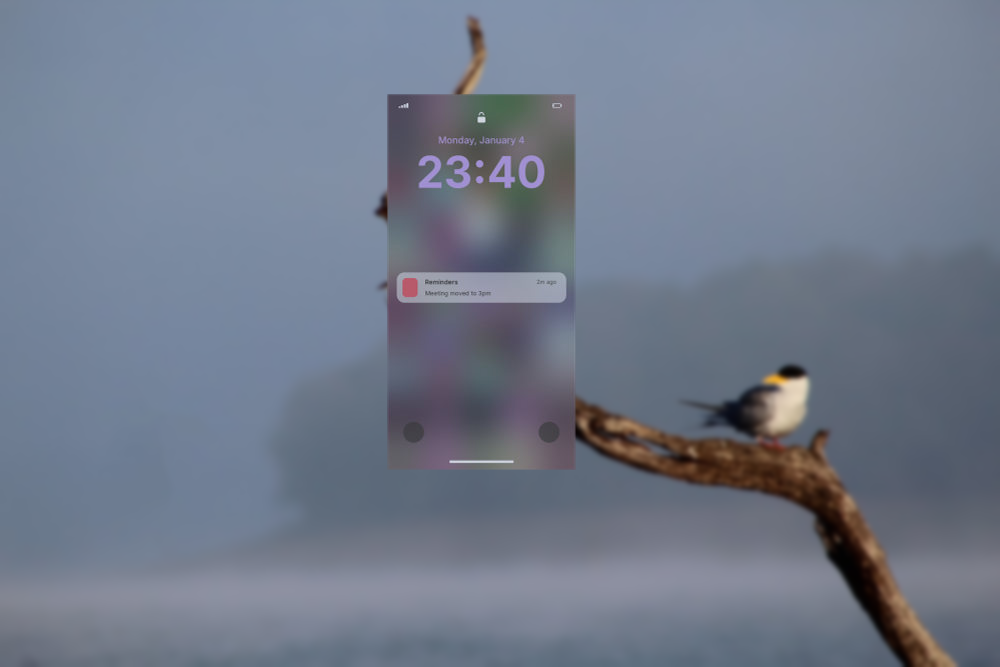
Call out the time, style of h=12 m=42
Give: h=23 m=40
